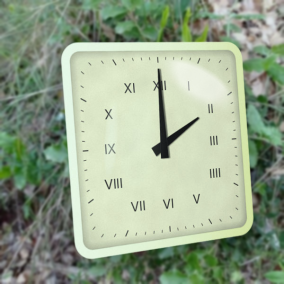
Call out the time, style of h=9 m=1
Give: h=2 m=0
